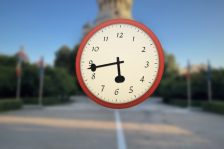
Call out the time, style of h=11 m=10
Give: h=5 m=43
